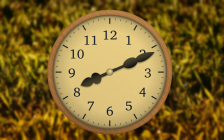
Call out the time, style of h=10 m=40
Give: h=8 m=11
